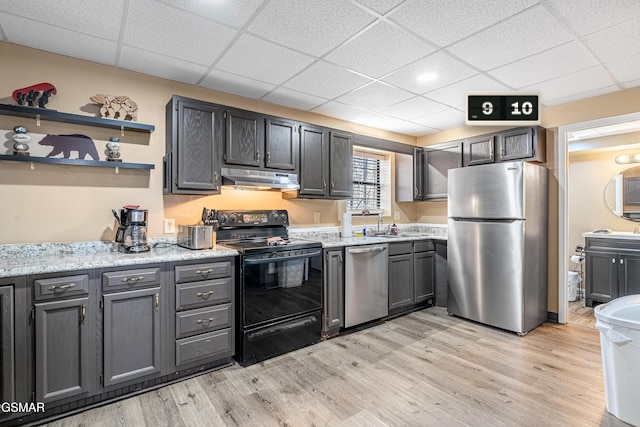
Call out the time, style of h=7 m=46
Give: h=9 m=10
